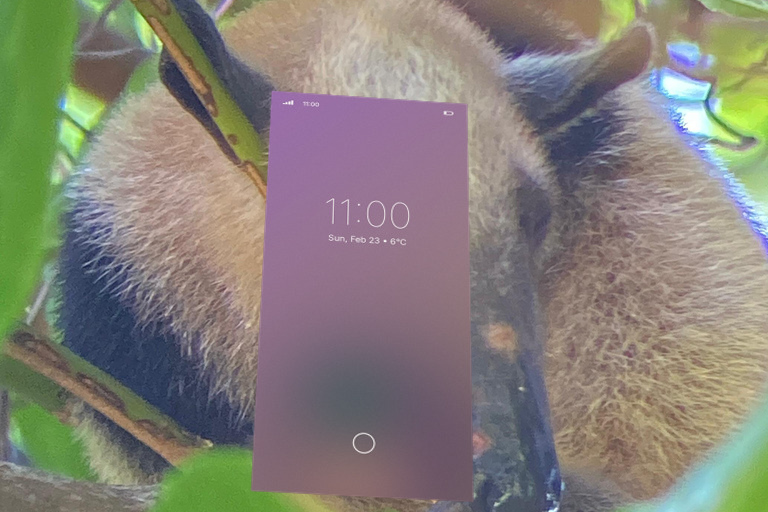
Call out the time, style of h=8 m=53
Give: h=11 m=0
